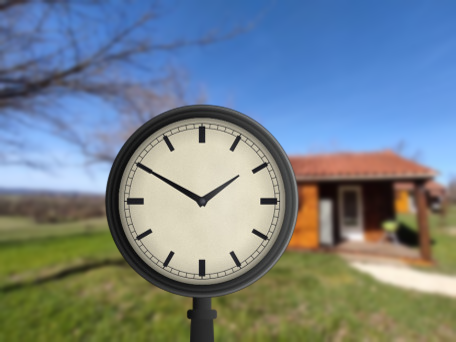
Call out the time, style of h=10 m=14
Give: h=1 m=50
